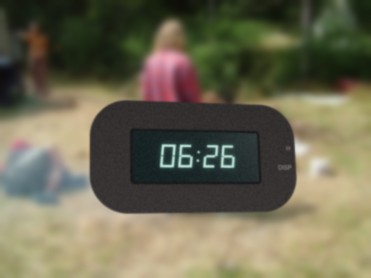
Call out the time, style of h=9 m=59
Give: h=6 m=26
